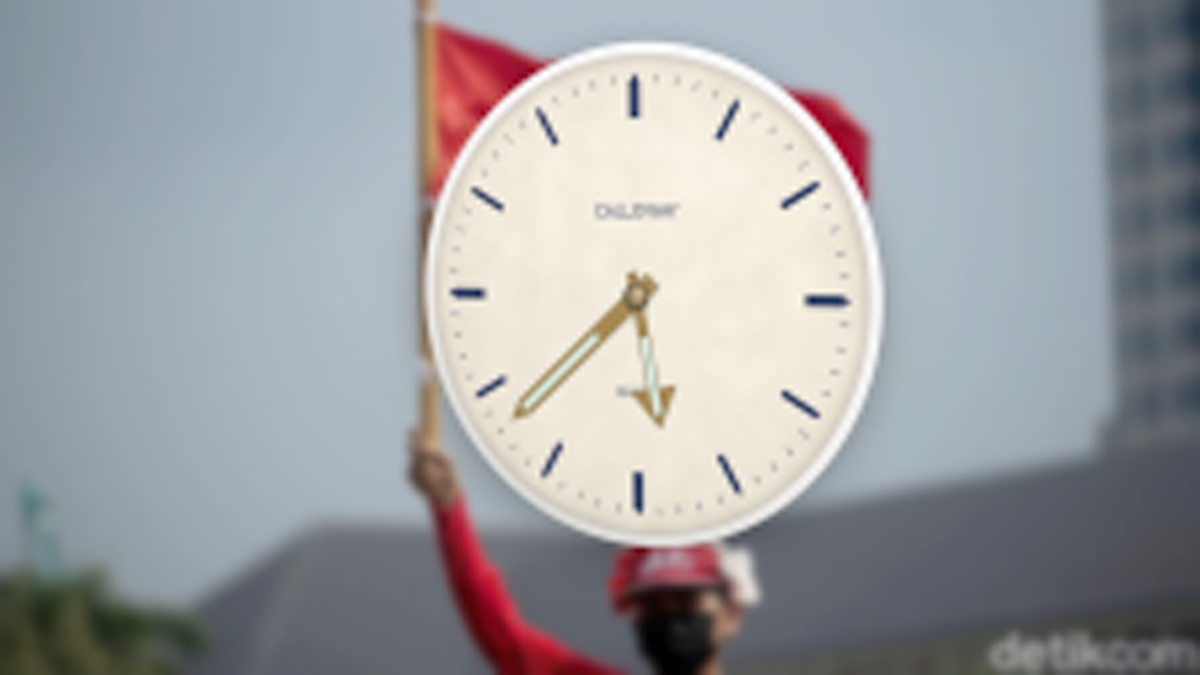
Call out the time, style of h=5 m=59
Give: h=5 m=38
